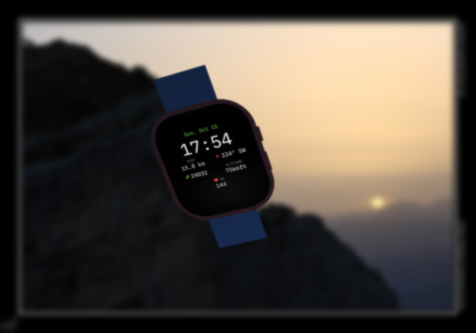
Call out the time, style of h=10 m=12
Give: h=17 m=54
